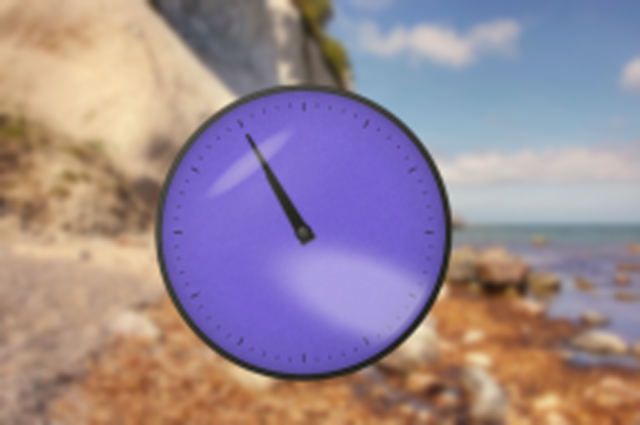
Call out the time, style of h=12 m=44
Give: h=10 m=55
